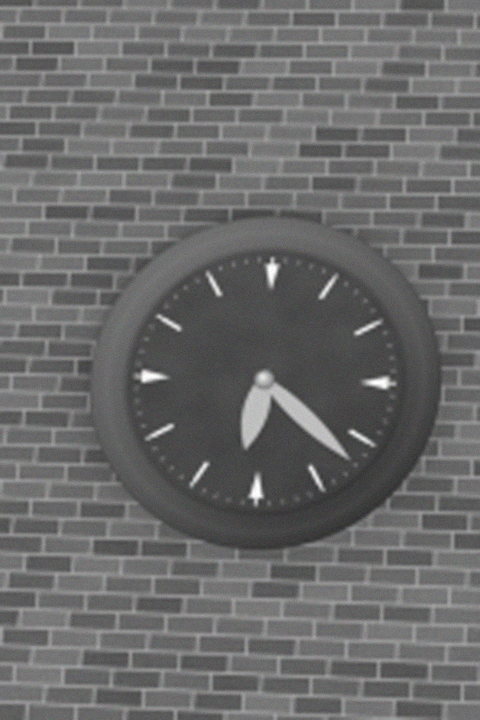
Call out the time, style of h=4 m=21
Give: h=6 m=22
